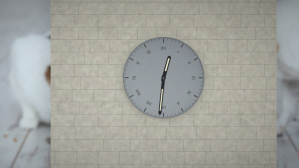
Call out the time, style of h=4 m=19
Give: h=12 m=31
